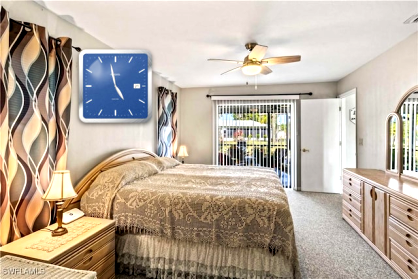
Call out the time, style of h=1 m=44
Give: h=4 m=58
